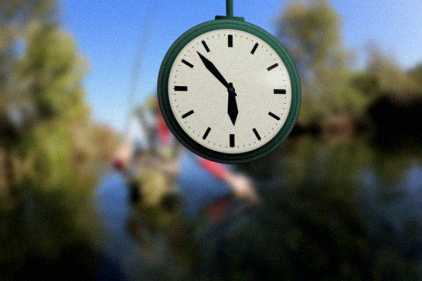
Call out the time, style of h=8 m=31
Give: h=5 m=53
